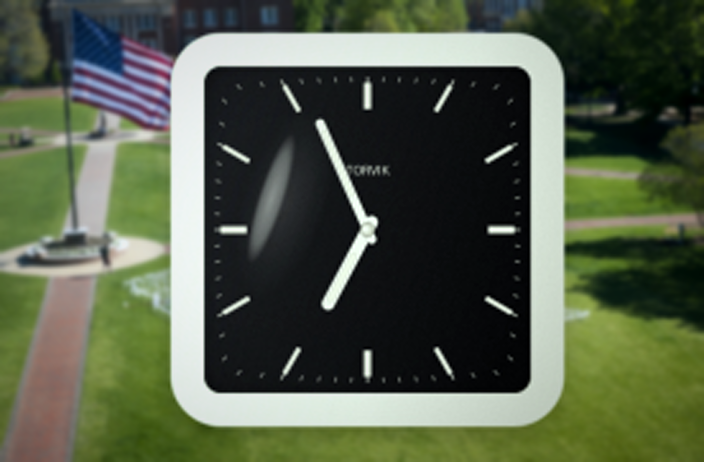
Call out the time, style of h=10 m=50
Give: h=6 m=56
